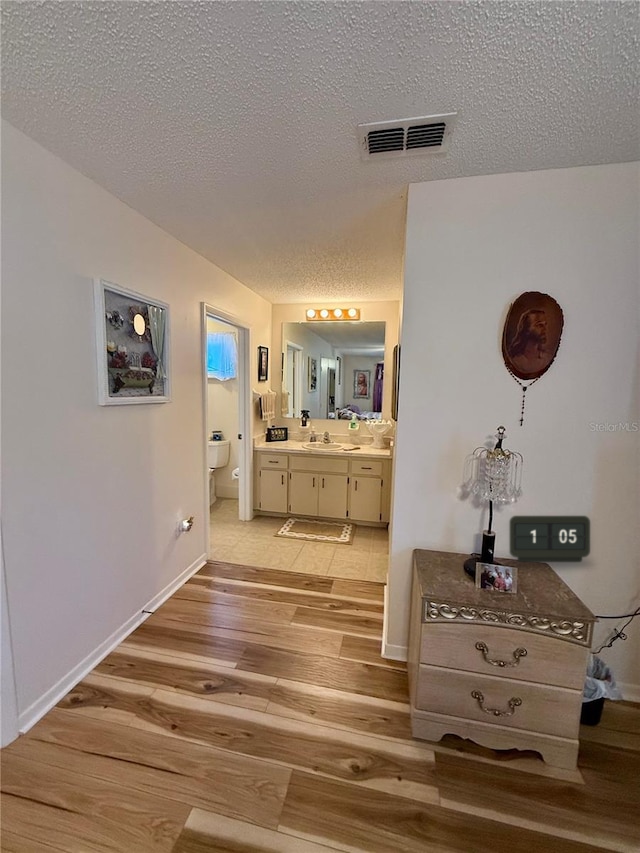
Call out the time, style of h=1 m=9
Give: h=1 m=5
